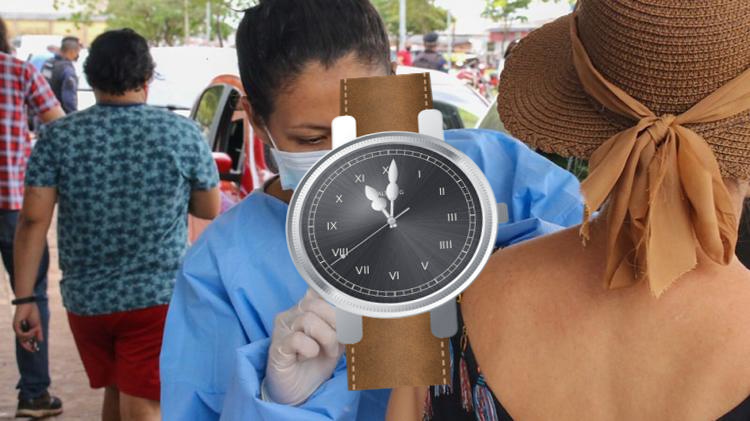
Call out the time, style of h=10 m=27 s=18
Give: h=11 m=0 s=39
